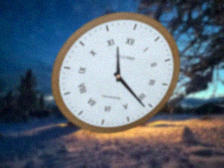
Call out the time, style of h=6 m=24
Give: h=11 m=21
